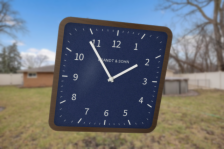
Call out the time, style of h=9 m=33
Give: h=1 m=54
